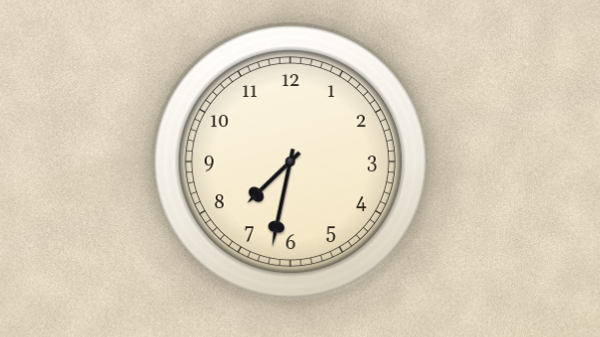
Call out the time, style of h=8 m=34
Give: h=7 m=32
